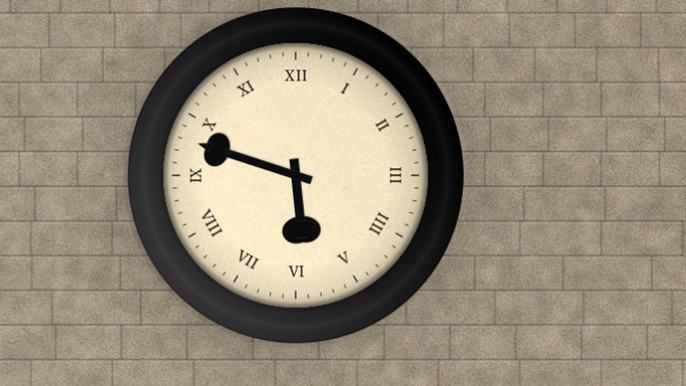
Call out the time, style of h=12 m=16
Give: h=5 m=48
